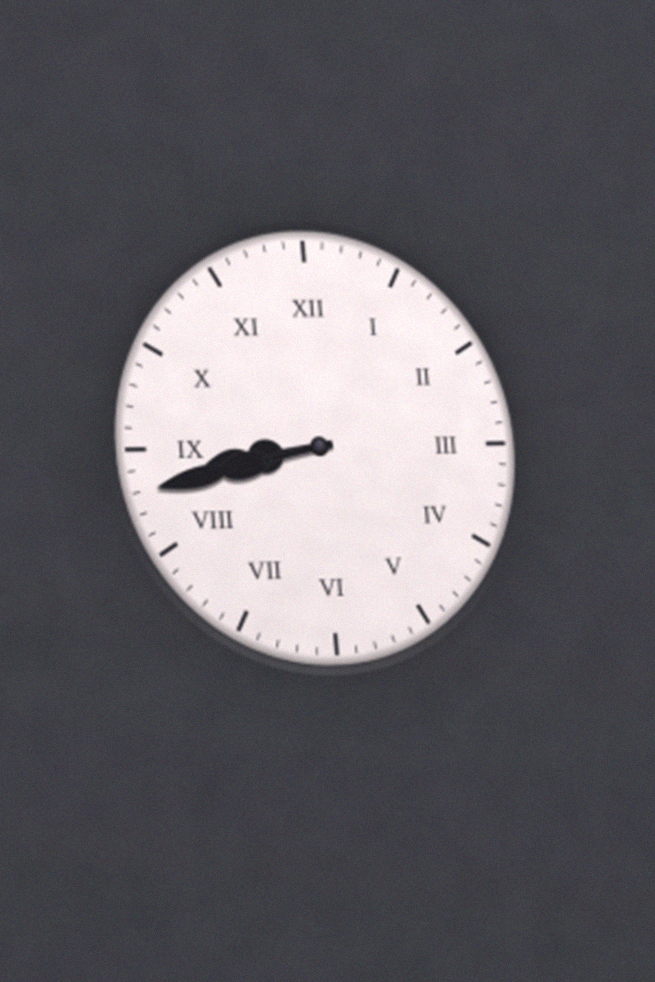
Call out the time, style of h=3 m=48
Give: h=8 m=43
